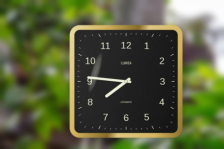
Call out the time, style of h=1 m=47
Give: h=7 m=46
